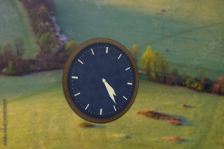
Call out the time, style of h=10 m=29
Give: h=4 m=24
